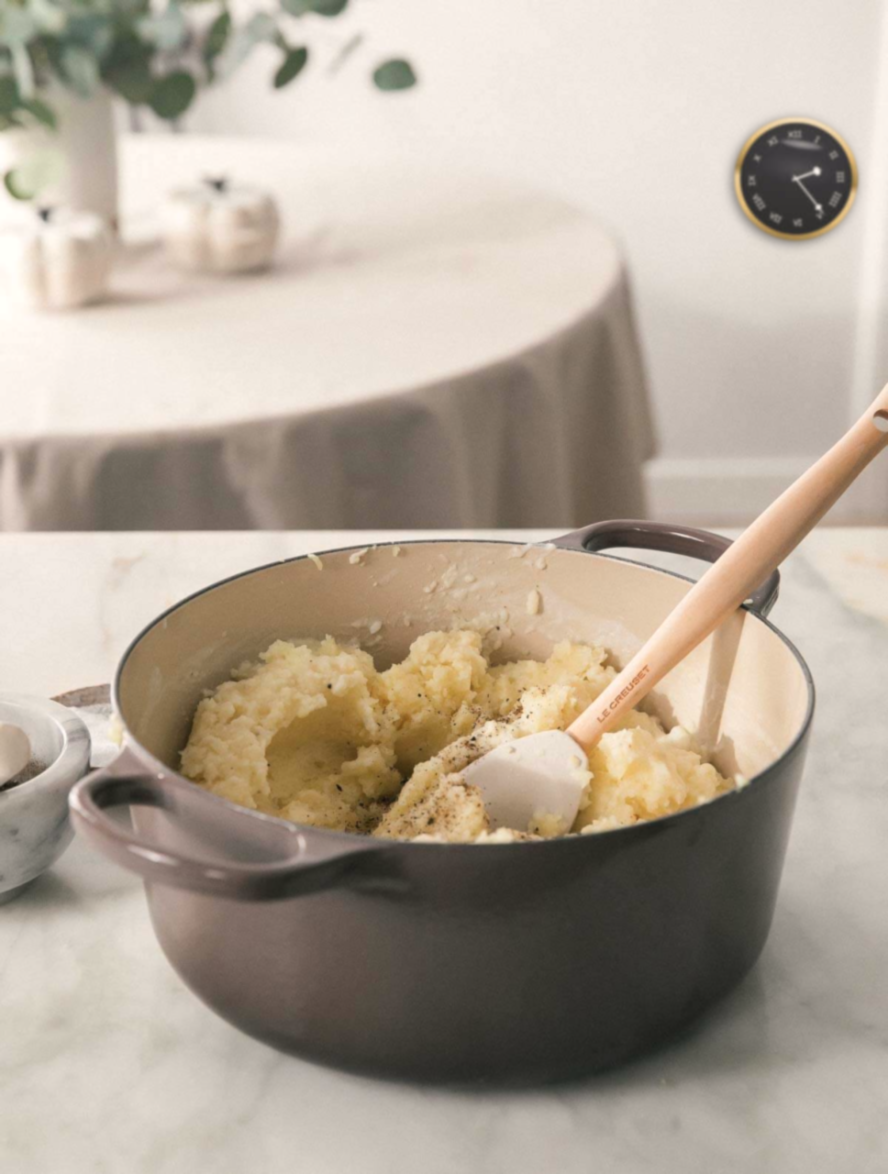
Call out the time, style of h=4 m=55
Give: h=2 m=24
